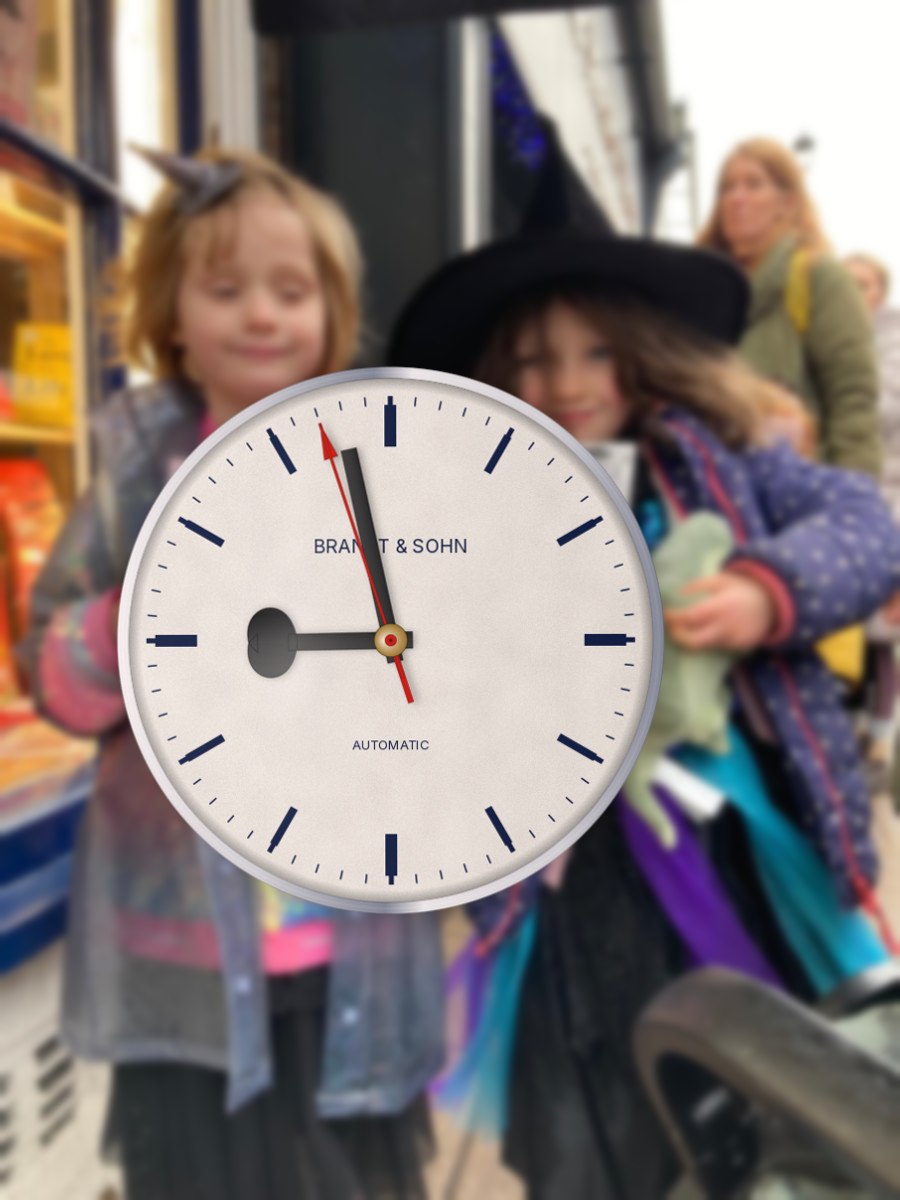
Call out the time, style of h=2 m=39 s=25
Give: h=8 m=57 s=57
